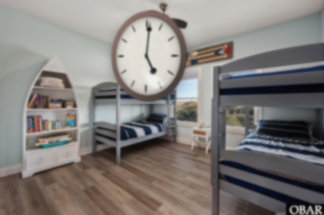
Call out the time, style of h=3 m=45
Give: h=5 m=1
